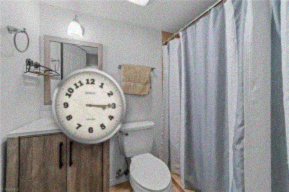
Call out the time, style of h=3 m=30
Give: h=3 m=15
